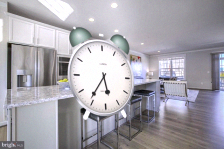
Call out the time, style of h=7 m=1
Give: h=5 m=36
